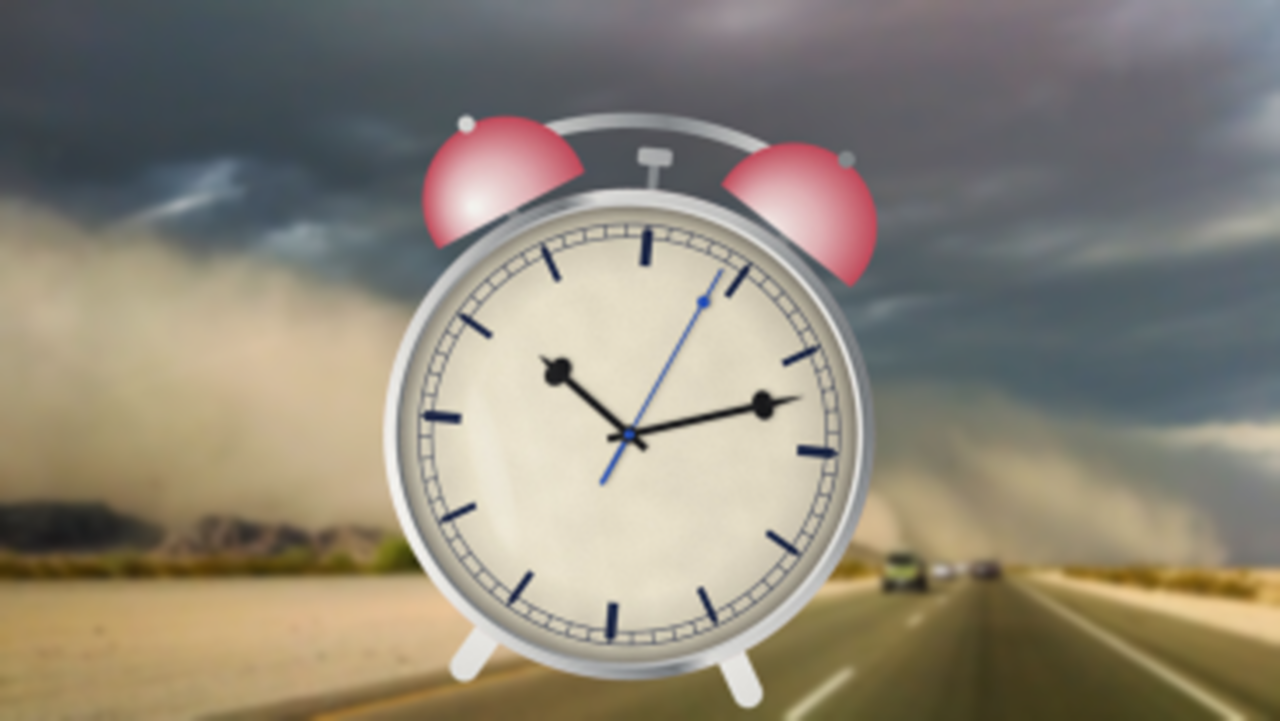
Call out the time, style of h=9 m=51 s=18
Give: h=10 m=12 s=4
